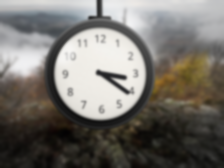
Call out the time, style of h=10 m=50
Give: h=3 m=21
